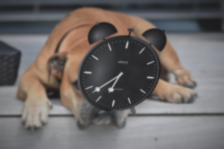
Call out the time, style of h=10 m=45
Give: h=6 m=38
